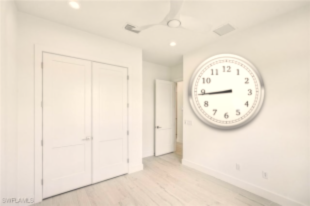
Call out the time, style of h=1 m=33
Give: h=8 m=44
